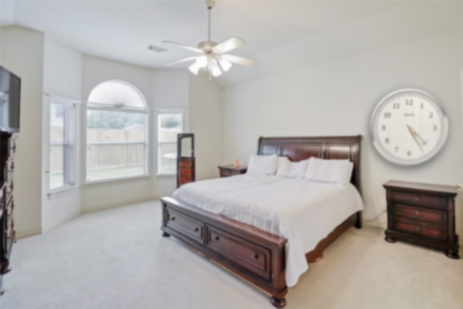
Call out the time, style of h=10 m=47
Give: h=4 m=25
